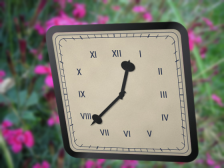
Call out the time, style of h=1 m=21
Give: h=12 m=38
